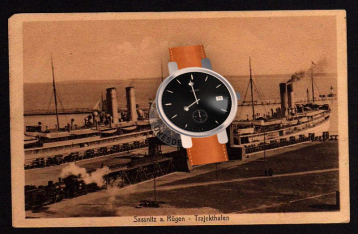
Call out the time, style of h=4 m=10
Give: h=7 m=59
